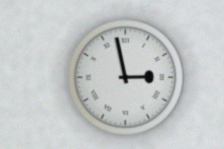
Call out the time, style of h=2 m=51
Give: h=2 m=58
